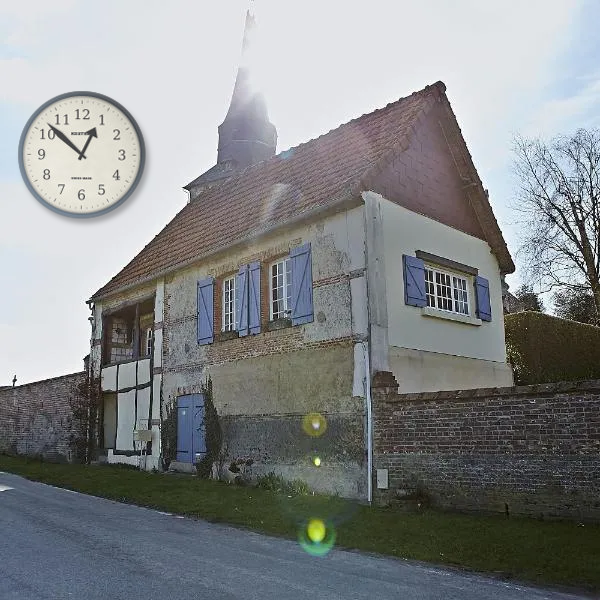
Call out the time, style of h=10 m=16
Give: h=12 m=52
